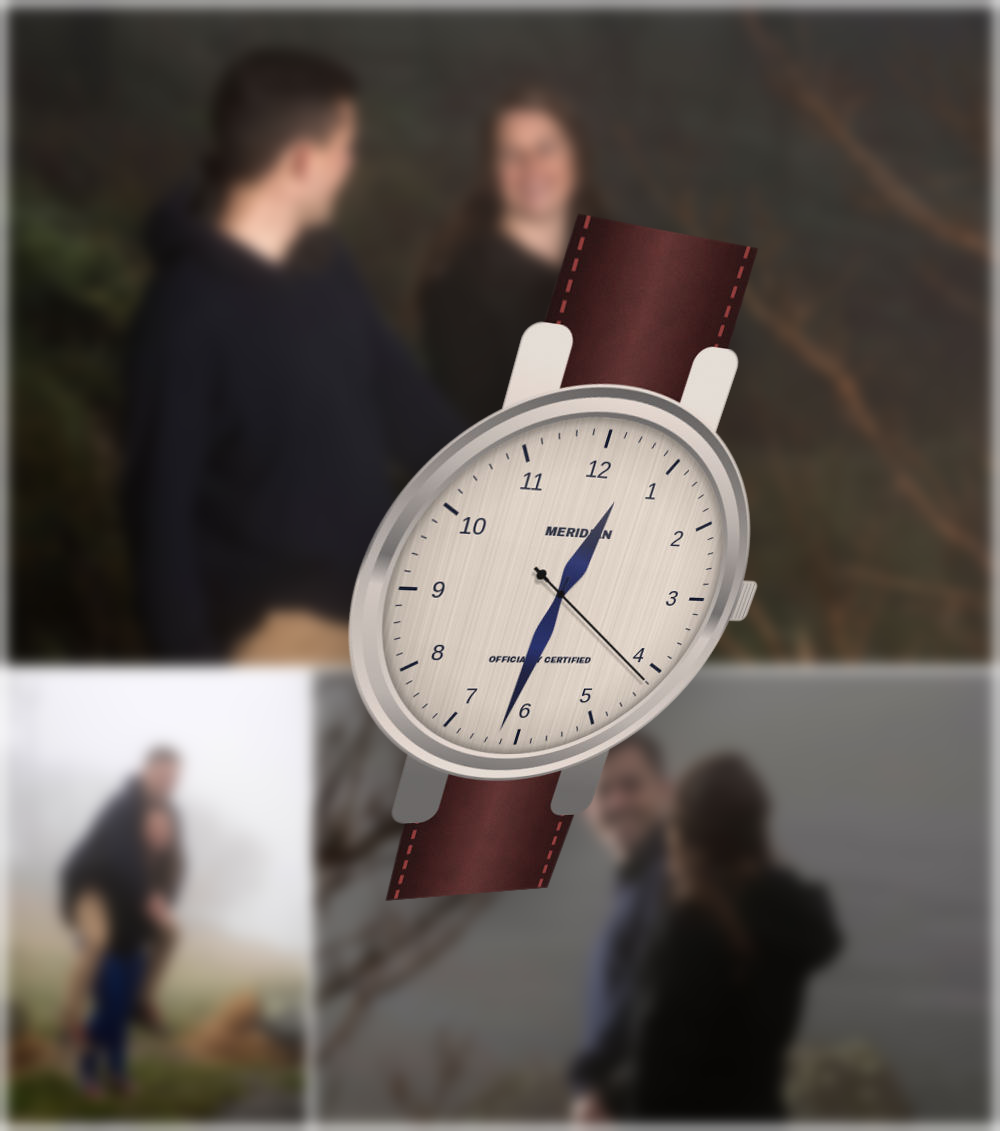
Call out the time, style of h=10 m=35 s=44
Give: h=12 m=31 s=21
